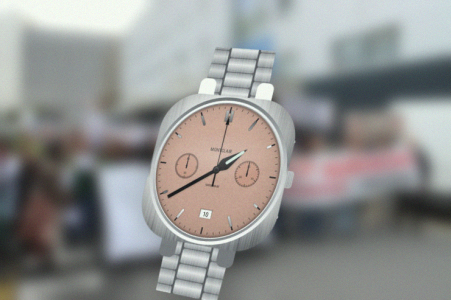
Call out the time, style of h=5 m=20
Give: h=1 m=39
